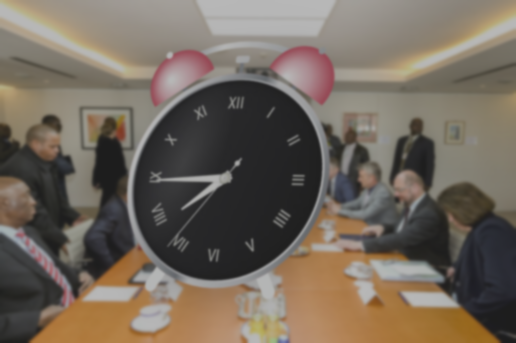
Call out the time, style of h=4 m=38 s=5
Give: h=7 m=44 s=36
